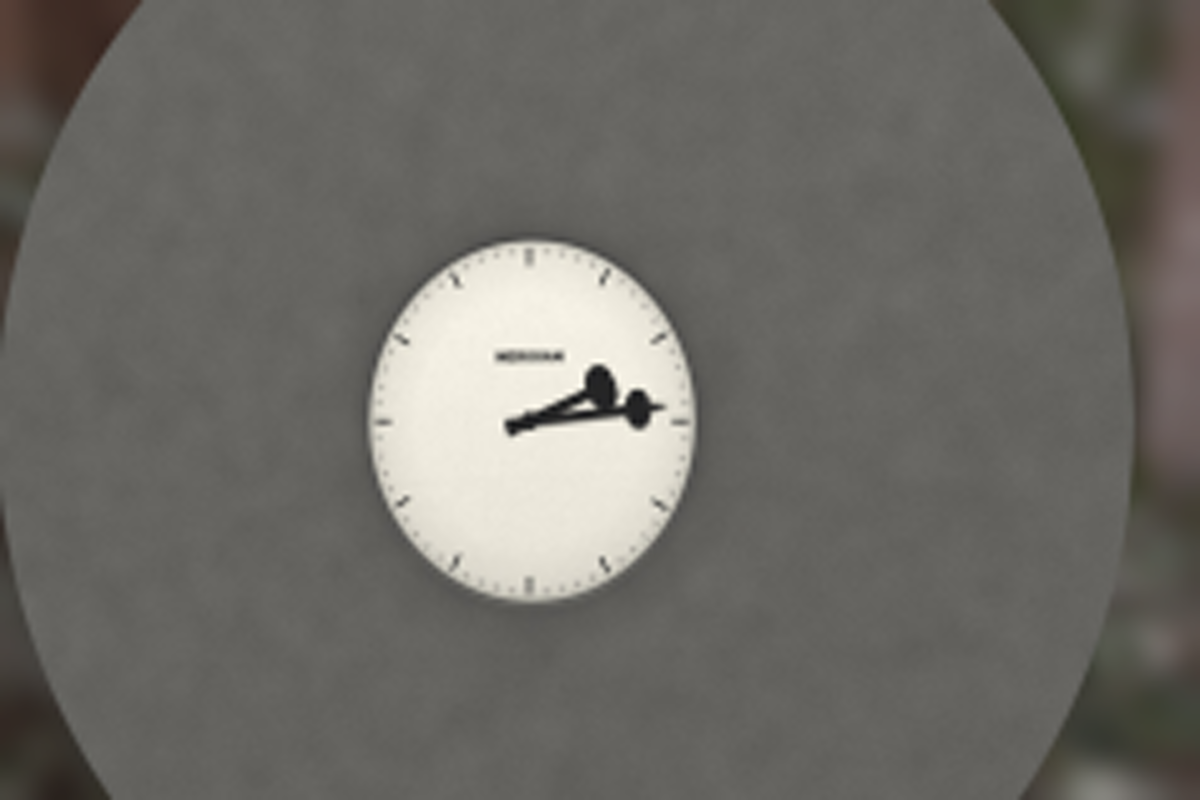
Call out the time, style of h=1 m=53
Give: h=2 m=14
